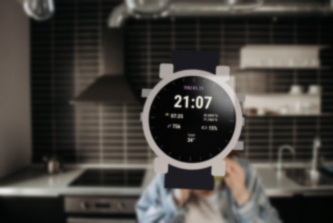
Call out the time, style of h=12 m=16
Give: h=21 m=7
